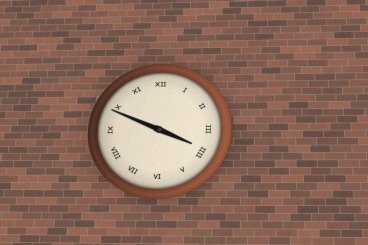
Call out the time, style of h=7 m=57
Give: h=3 m=49
